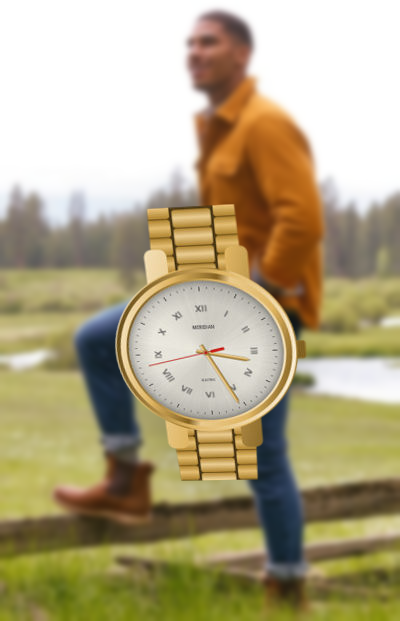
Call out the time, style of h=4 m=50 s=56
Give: h=3 m=25 s=43
